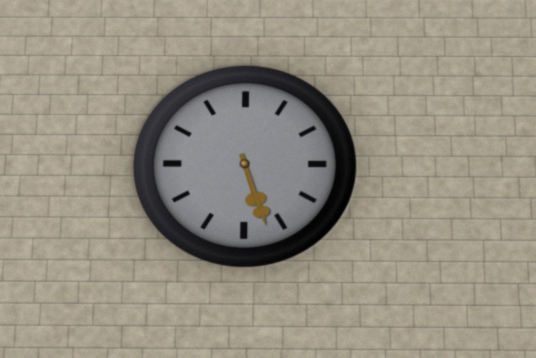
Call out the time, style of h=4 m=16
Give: h=5 m=27
